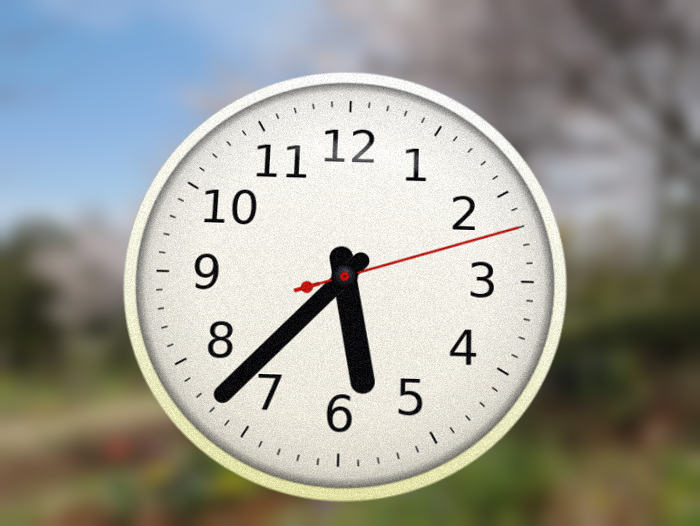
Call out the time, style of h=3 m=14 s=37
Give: h=5 m=37 s=12
